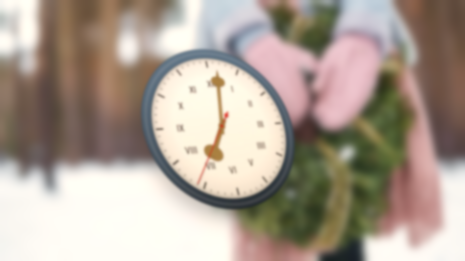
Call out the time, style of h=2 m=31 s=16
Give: h=7 m=1 s=36
